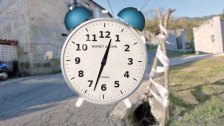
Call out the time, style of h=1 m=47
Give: h=12 m=33
